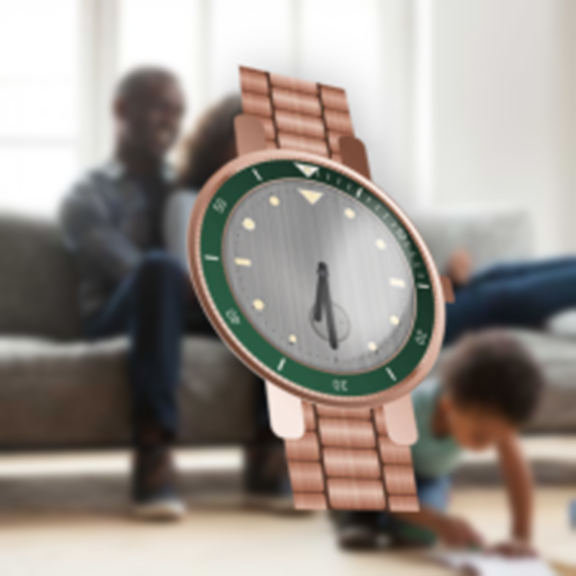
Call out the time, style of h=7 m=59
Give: h=6 m=30
